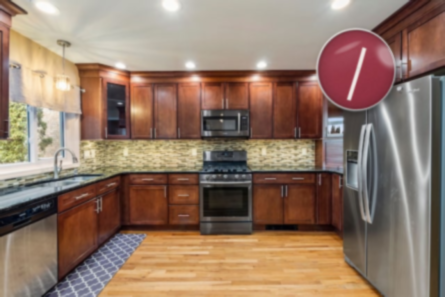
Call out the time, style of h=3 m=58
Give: h=12 m=33
